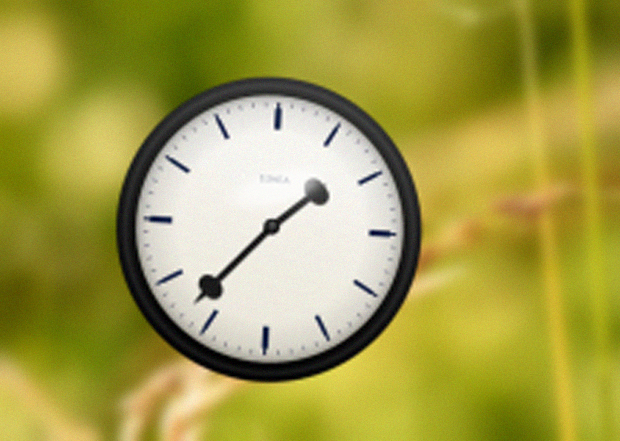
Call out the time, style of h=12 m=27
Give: h=1 m=37
